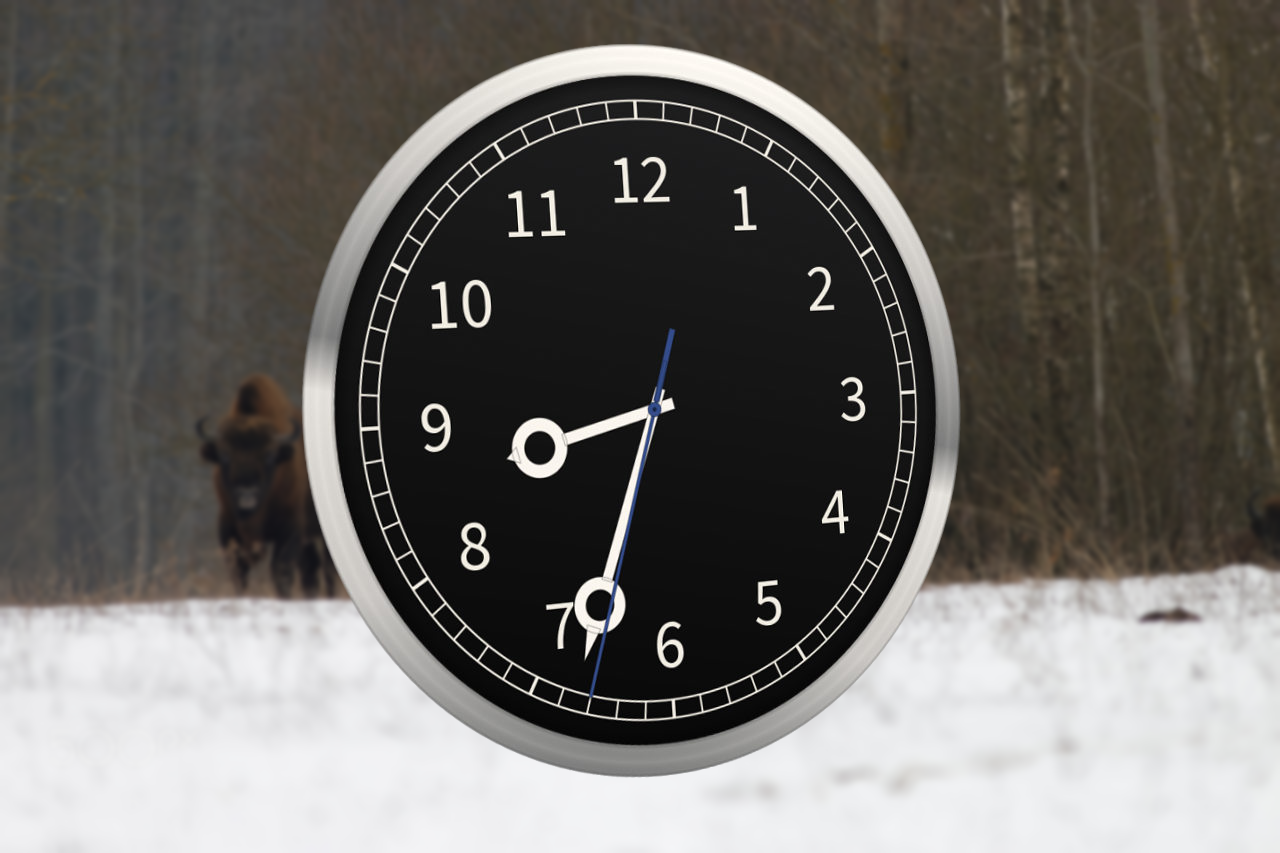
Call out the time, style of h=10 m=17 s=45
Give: h=8 m=33 s=33
